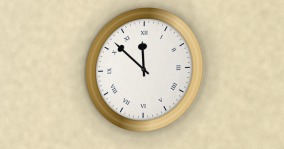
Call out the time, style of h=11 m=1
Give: h=11 m=52
